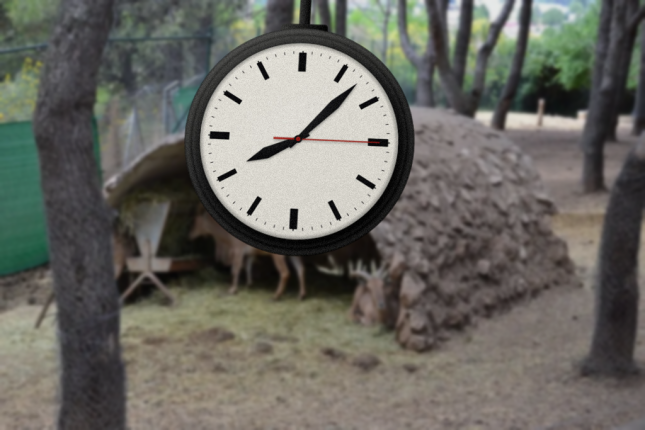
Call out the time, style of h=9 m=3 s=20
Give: h=8 m=7 s=15
